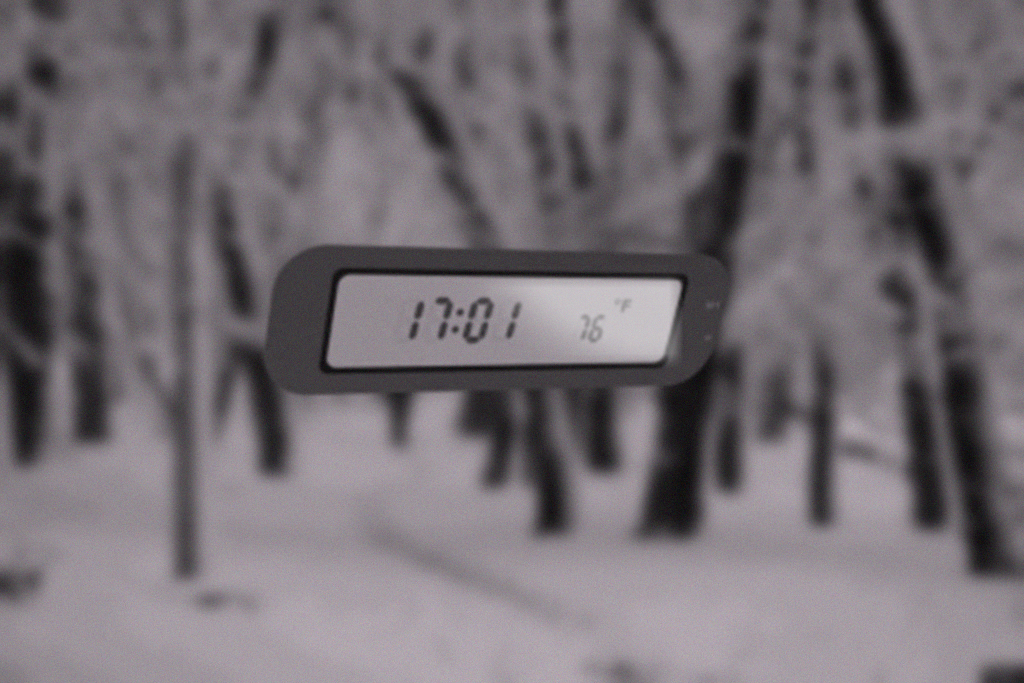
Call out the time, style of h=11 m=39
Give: h=17 m=1
